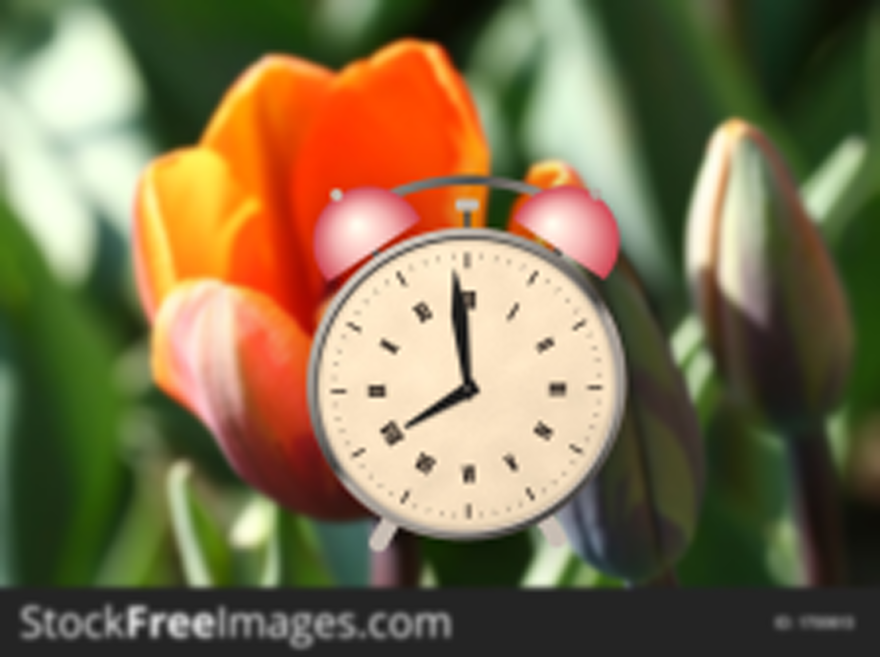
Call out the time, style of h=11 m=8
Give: h=7 m=59
